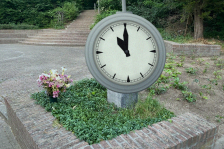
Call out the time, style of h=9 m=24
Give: h=11 m=0
